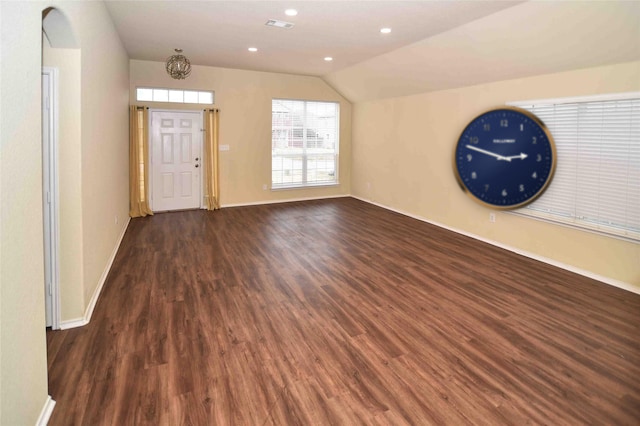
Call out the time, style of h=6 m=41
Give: h=2 m=48
